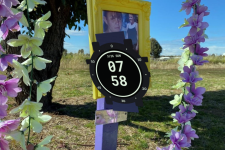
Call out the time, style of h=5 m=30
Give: h=7 m=58
